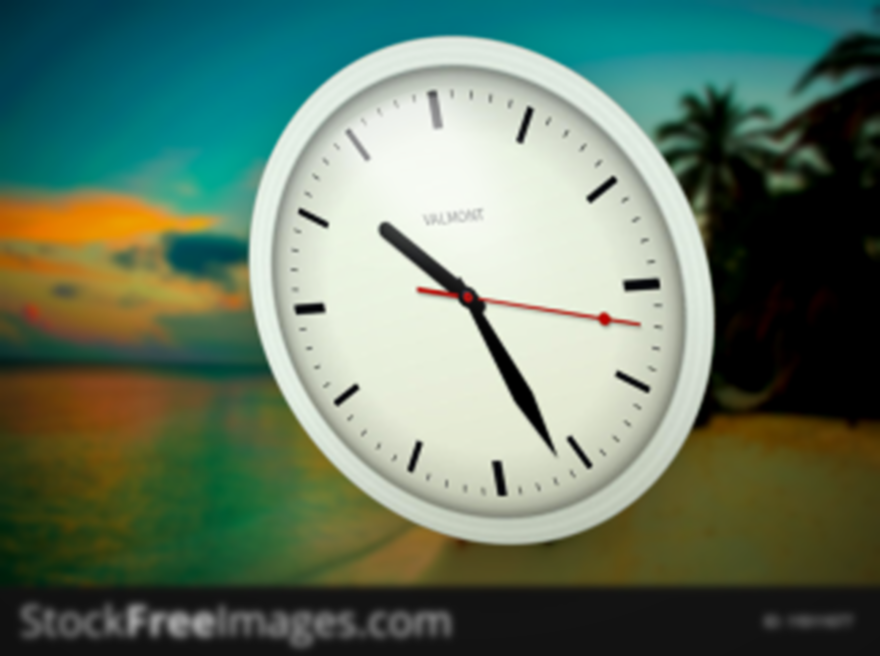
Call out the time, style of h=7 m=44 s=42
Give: h=10 m=26 s=17
